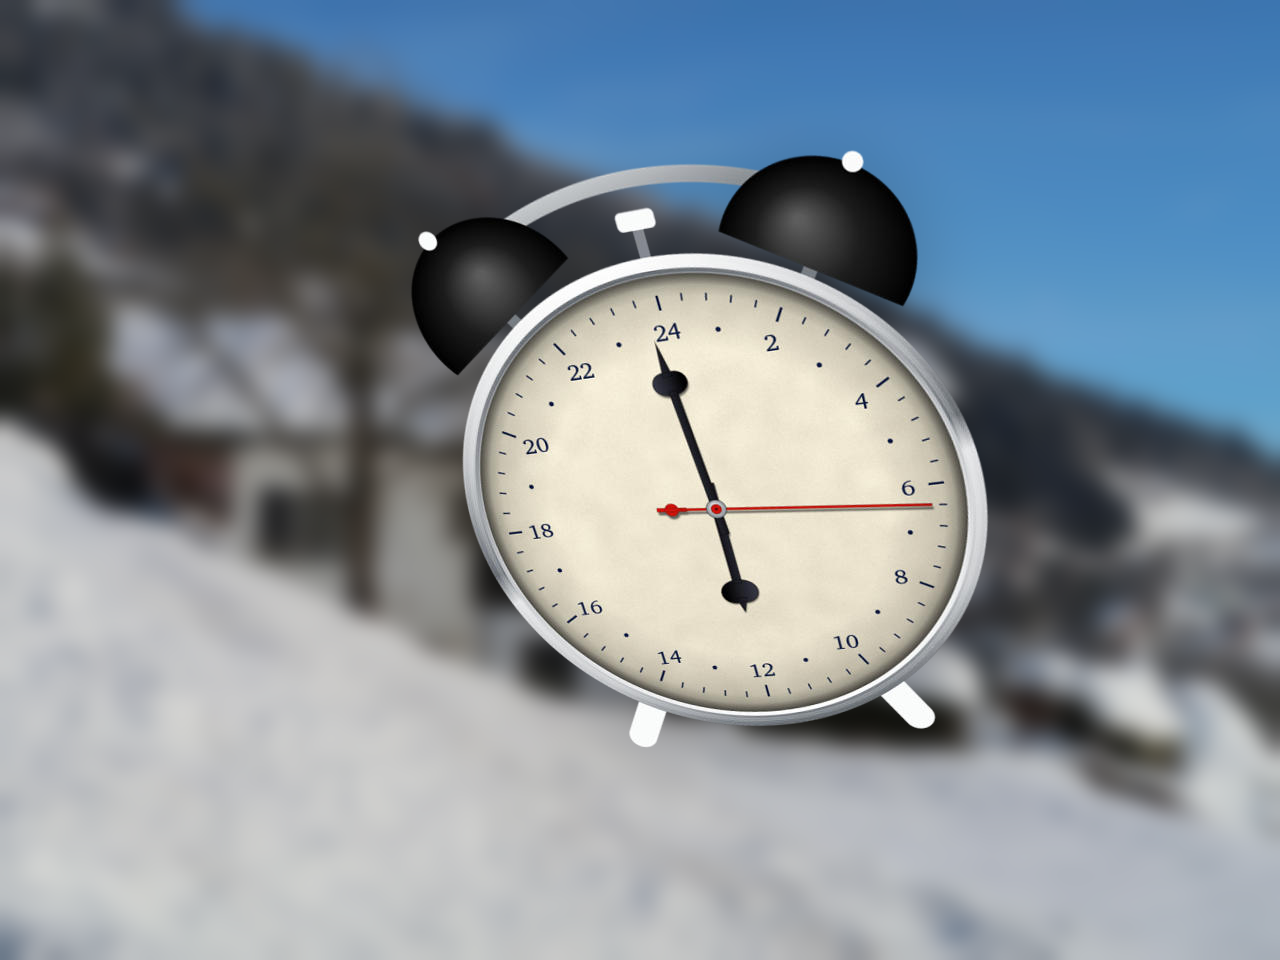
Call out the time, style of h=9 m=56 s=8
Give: h=11 m=59 s=16
